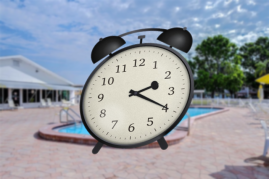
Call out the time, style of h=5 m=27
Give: h=2 m=20
